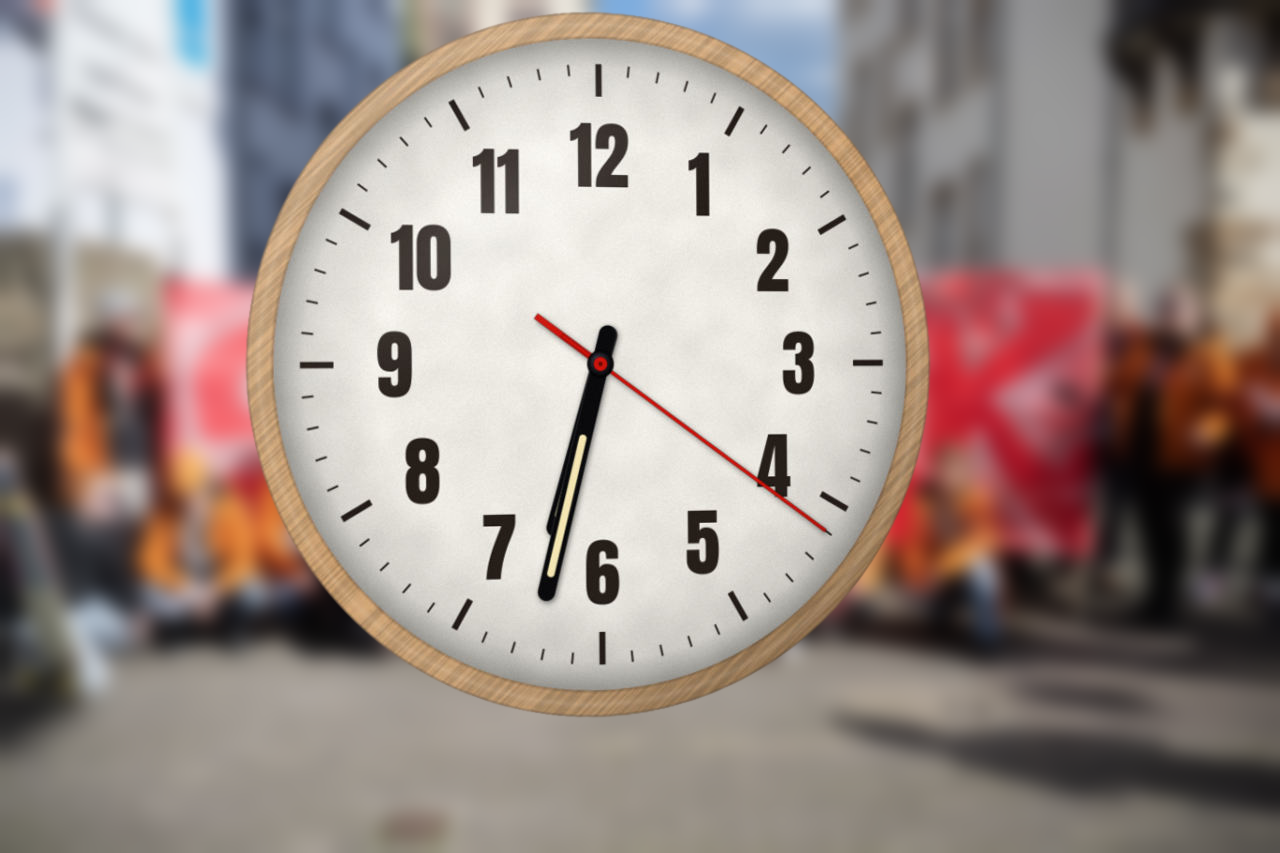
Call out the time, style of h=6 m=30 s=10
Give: h=6 m=32 s=21
